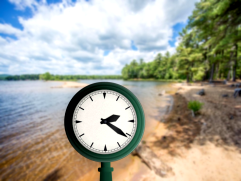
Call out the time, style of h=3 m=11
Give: h=2 m=21
